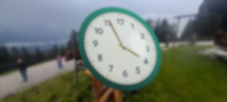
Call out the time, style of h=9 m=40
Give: h=3 m=56
